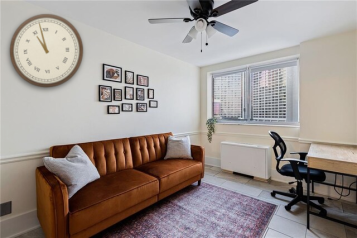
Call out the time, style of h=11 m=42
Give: h=10 m=58
